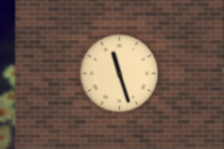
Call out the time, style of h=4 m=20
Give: h=11 m=27
